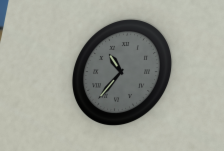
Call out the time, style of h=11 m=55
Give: h=10 m=36
